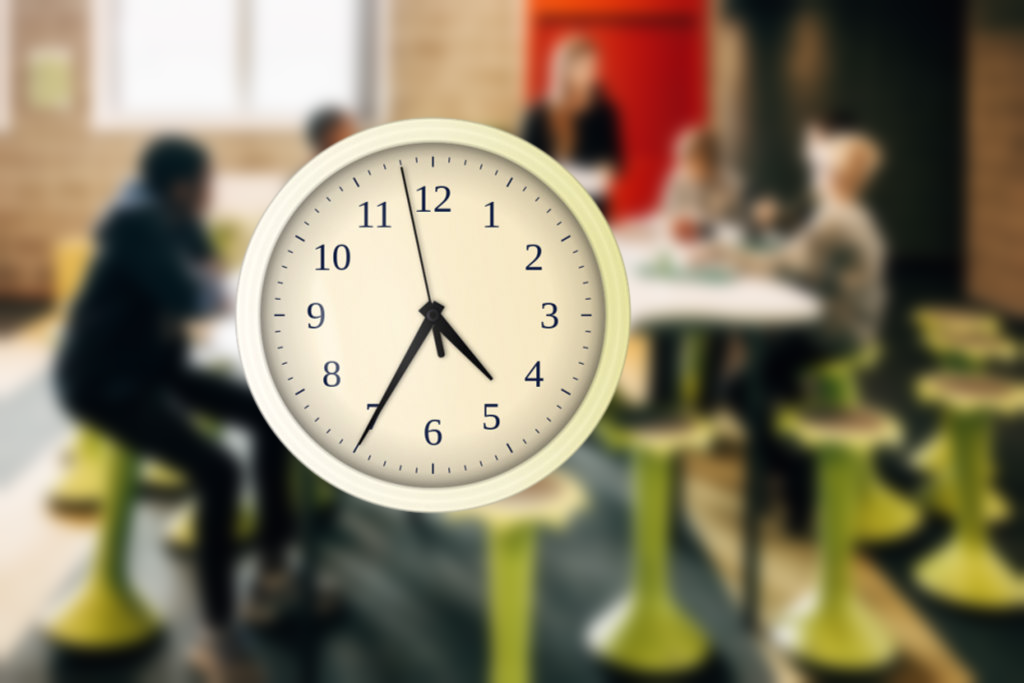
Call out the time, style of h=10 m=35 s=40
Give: h=4 m=34 s=58
